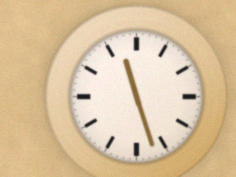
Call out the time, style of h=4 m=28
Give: h=11 m=27
